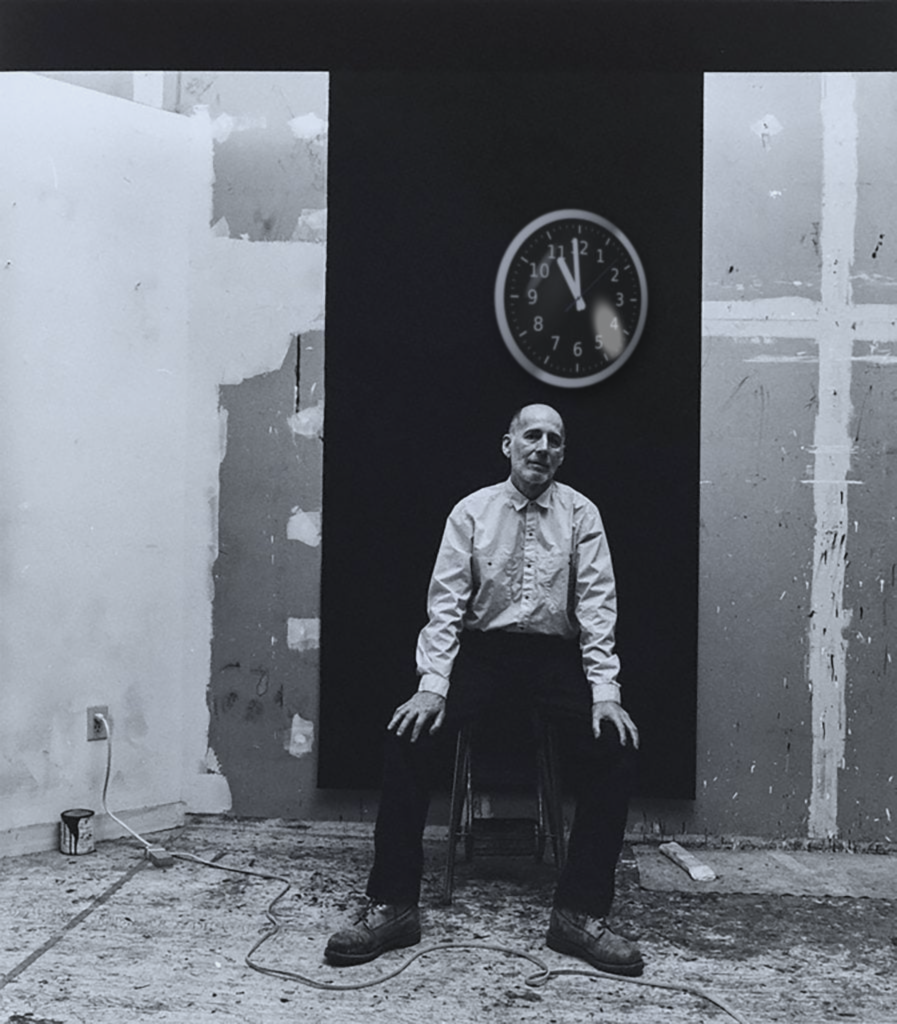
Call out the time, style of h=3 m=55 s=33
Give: h=10 m=59 s=8
